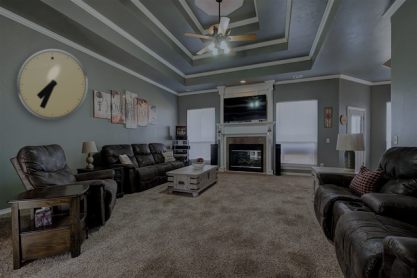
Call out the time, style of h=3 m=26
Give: h=7 m=34
